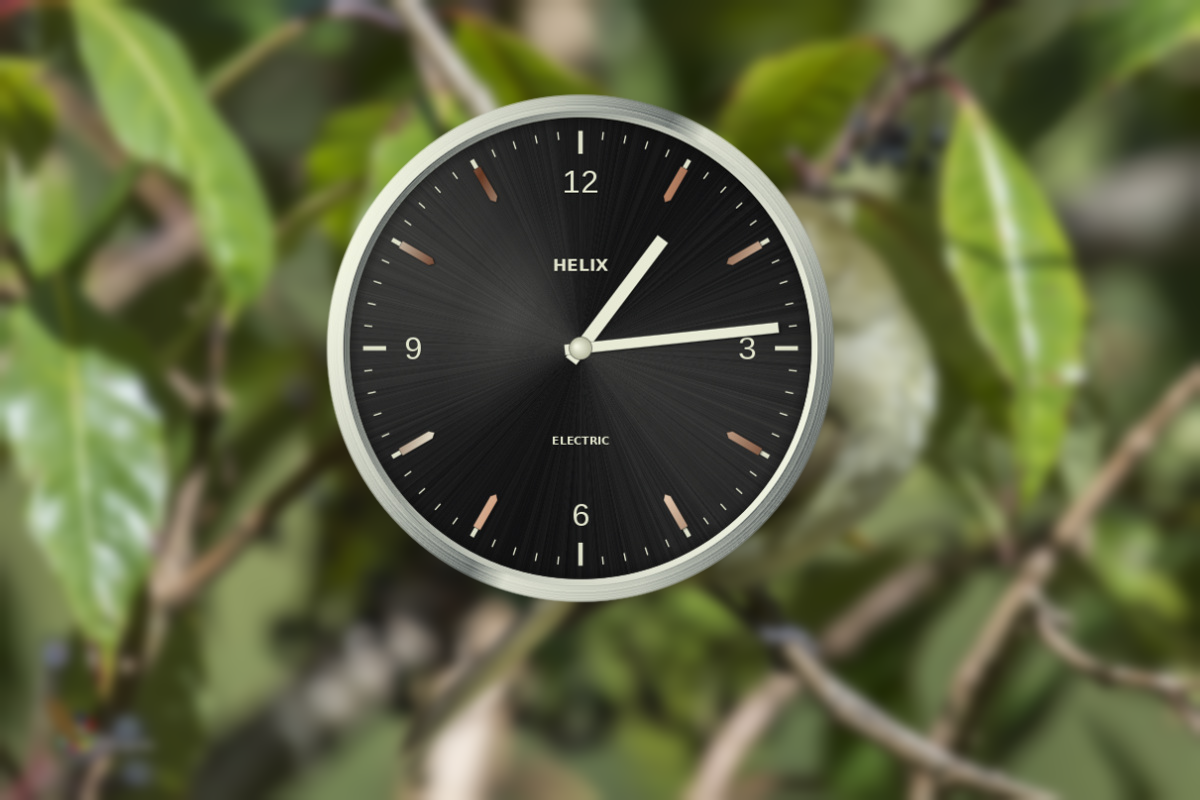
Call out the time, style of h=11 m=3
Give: h=1 m=14
